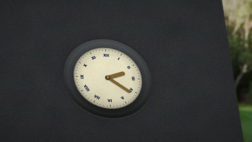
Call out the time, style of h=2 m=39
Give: h=2 m=21
